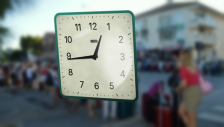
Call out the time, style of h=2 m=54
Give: h=12 m=44
